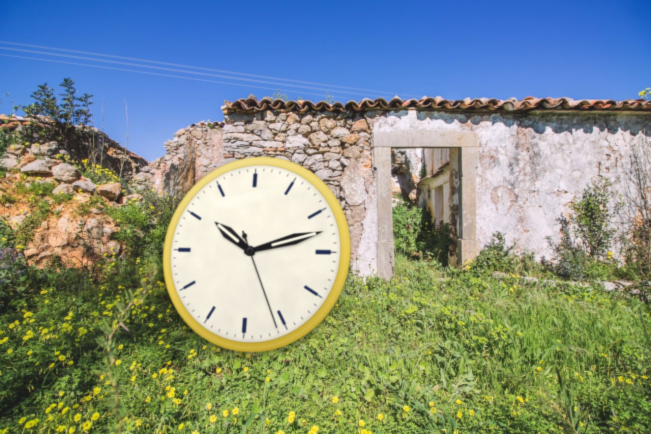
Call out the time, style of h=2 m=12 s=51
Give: h=10 m=12 s=26
